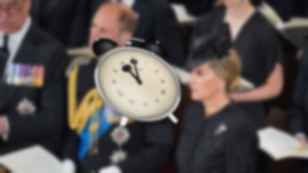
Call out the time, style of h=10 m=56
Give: h=11 m=0
